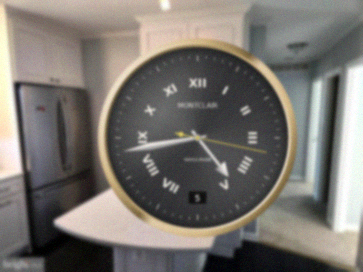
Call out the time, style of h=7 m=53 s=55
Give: h=4 m=43 s=17
